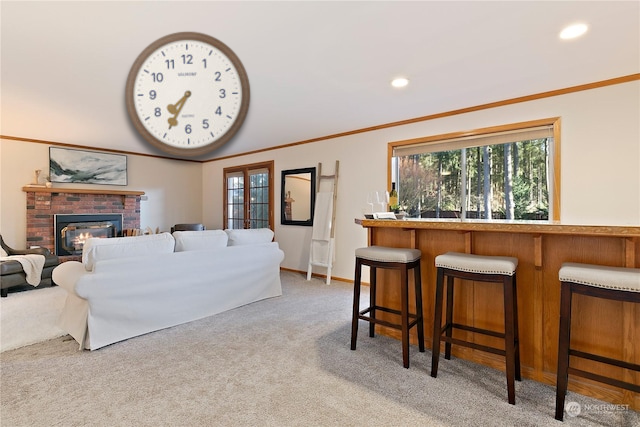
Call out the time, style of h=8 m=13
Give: h=7 m=35
